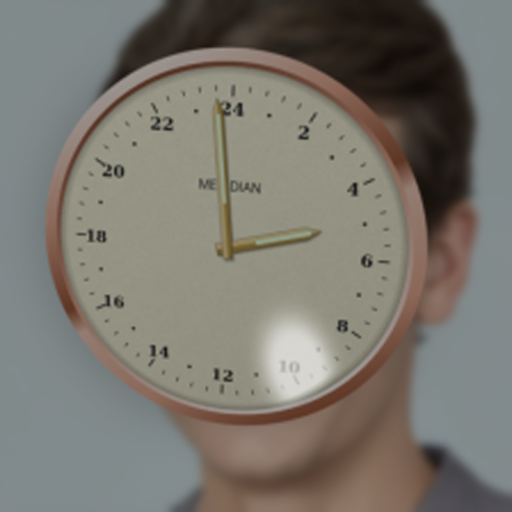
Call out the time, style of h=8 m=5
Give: h=4 m=59
